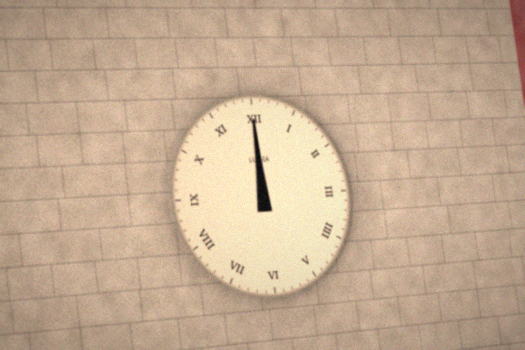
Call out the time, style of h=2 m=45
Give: h=12 m=0
